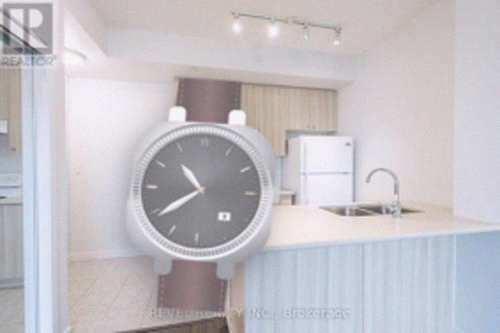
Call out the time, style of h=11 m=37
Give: h=10 m=39
